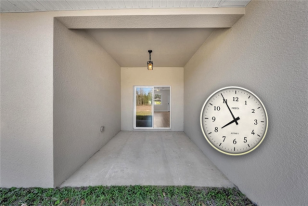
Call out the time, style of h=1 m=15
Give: h=7 m=55
